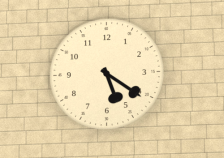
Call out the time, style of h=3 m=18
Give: h=5 m=21
